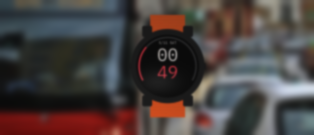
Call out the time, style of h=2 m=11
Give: h=0 m=49
